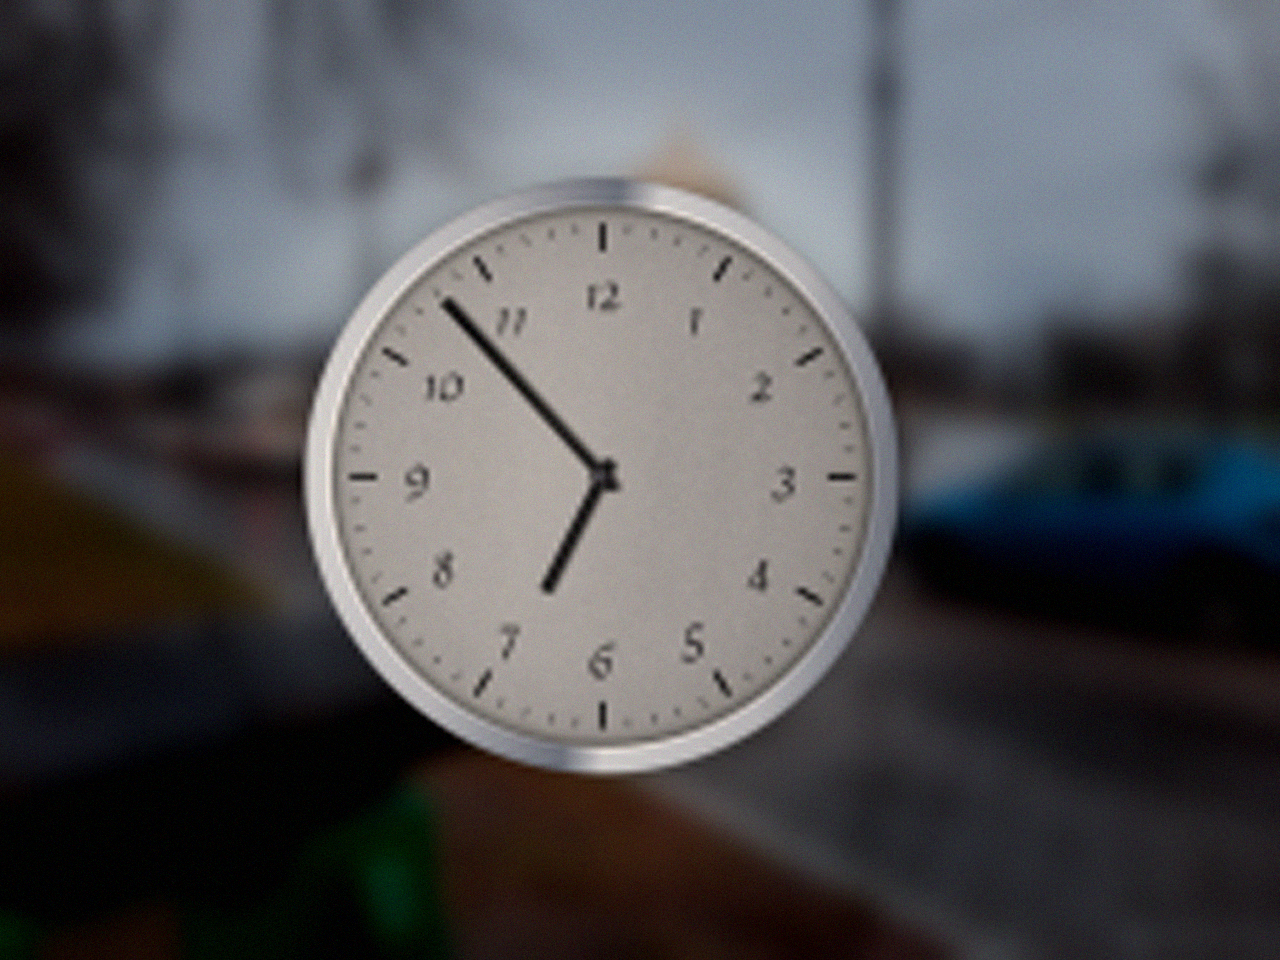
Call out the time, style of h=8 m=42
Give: h=6 m=53
